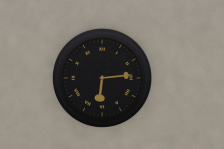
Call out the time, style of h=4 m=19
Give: h=6 m=14
